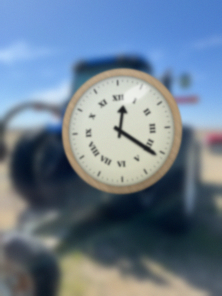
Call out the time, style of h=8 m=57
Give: h=12 m=21
